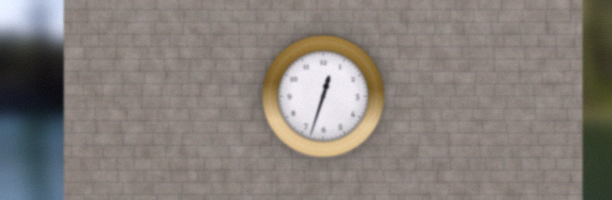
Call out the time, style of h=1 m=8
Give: h=12 m=33
